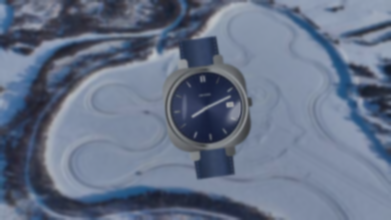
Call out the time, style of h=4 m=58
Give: h=8 m=12
